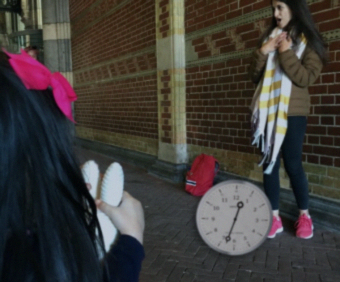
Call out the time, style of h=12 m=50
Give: h=12 m=33
